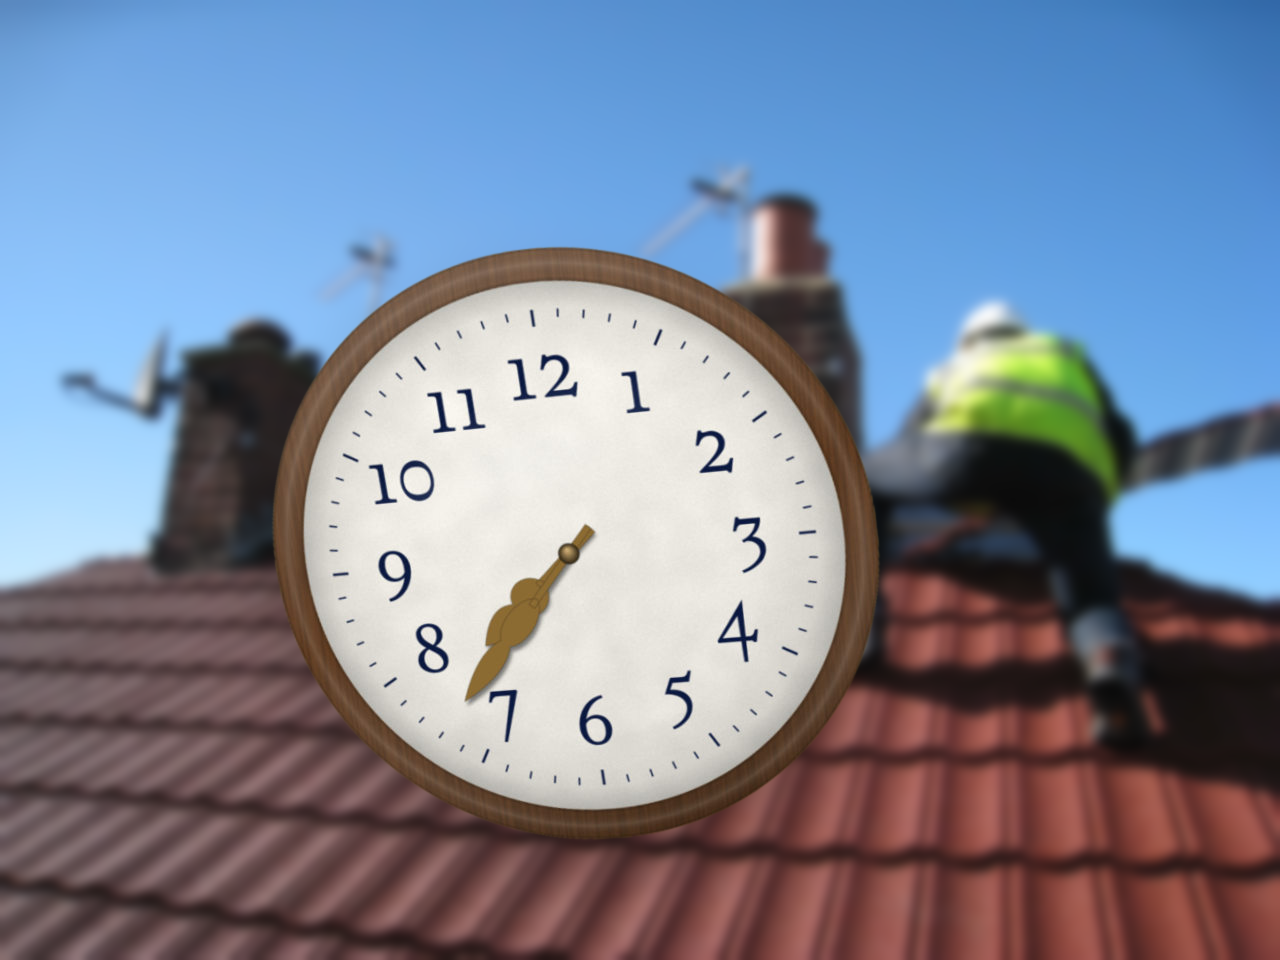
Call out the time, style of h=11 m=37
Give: h=7 m=37
